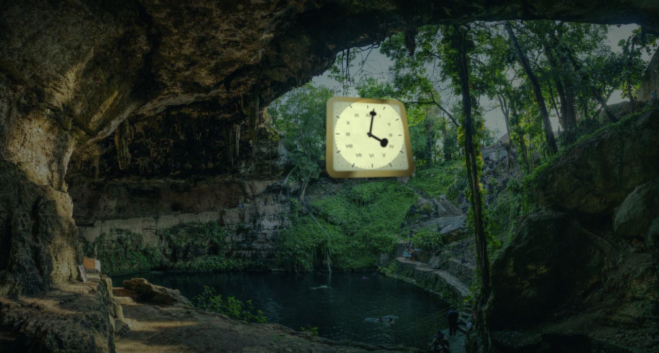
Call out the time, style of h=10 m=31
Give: h=4 m=2
